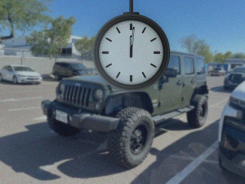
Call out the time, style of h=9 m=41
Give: h=12 m=1
